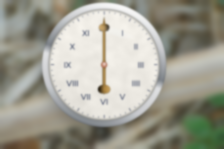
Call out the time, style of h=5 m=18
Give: h=6 m=0
